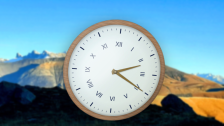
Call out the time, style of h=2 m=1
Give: h=2 m=20
